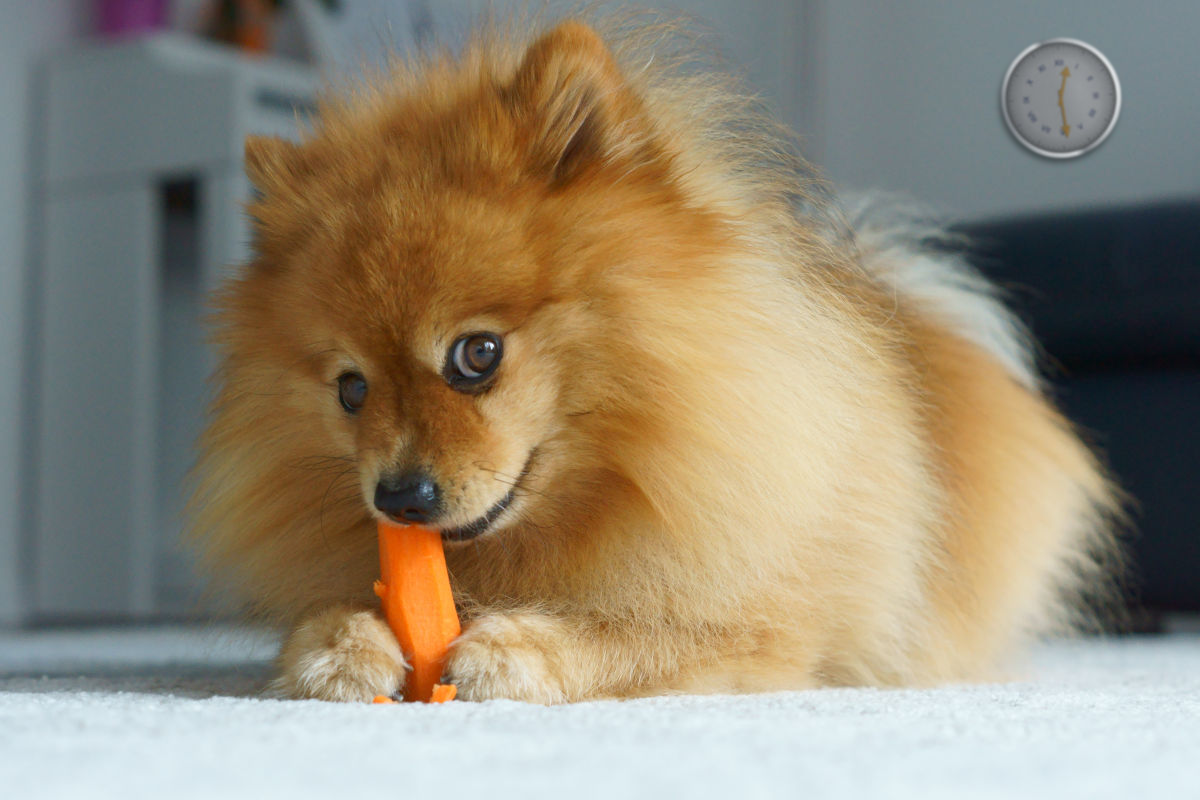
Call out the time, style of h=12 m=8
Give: h=12 m=29
